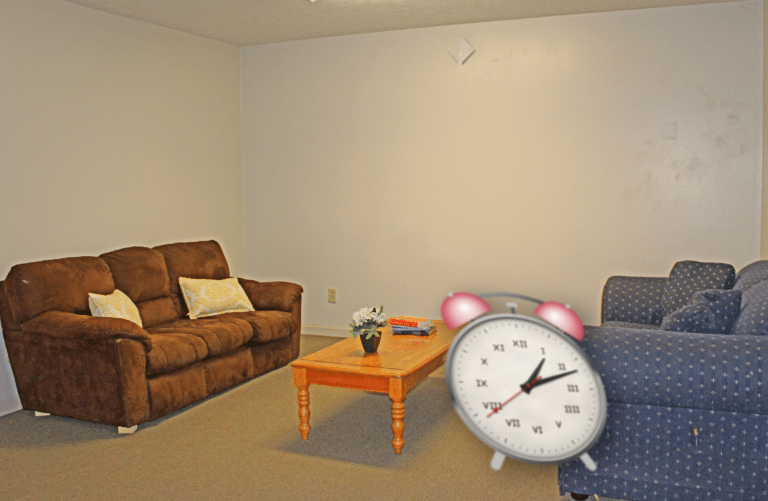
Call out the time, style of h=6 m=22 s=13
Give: h=1 m=11 s=39
